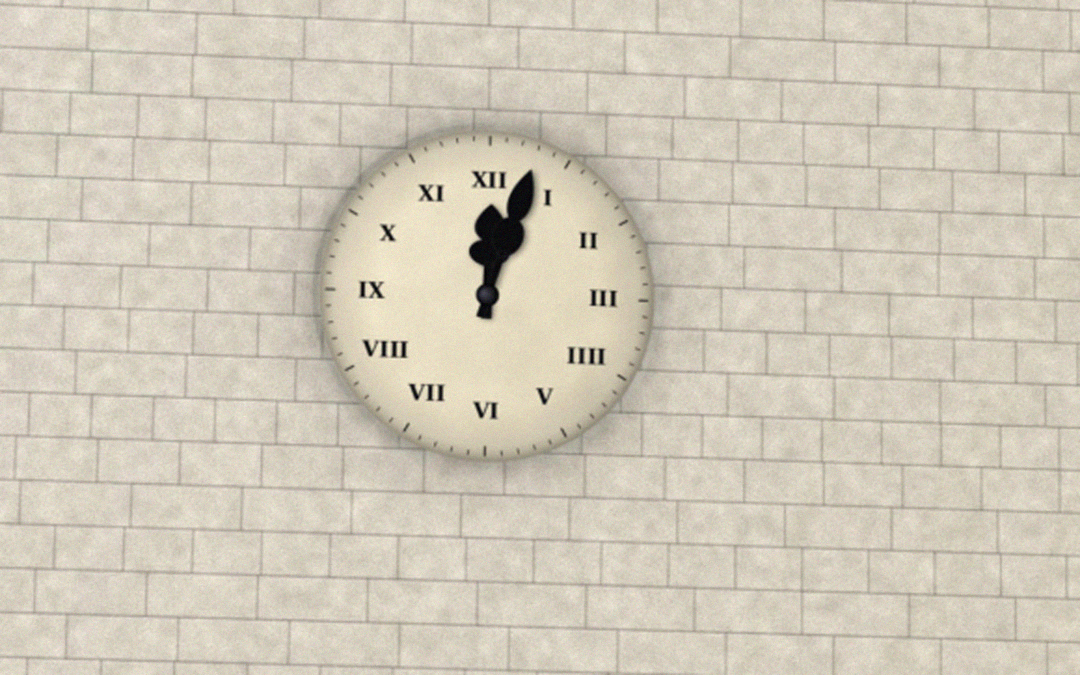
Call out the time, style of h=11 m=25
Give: h=12 m=3
